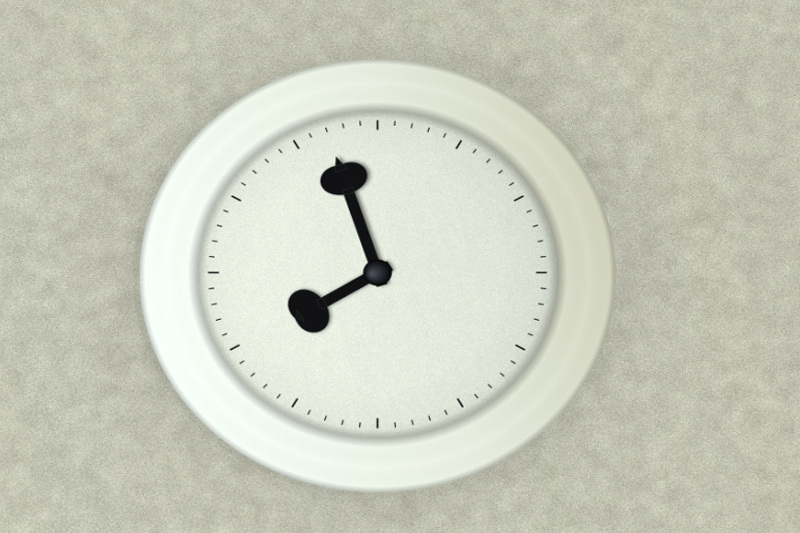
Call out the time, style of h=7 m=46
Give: h=7 m=57
